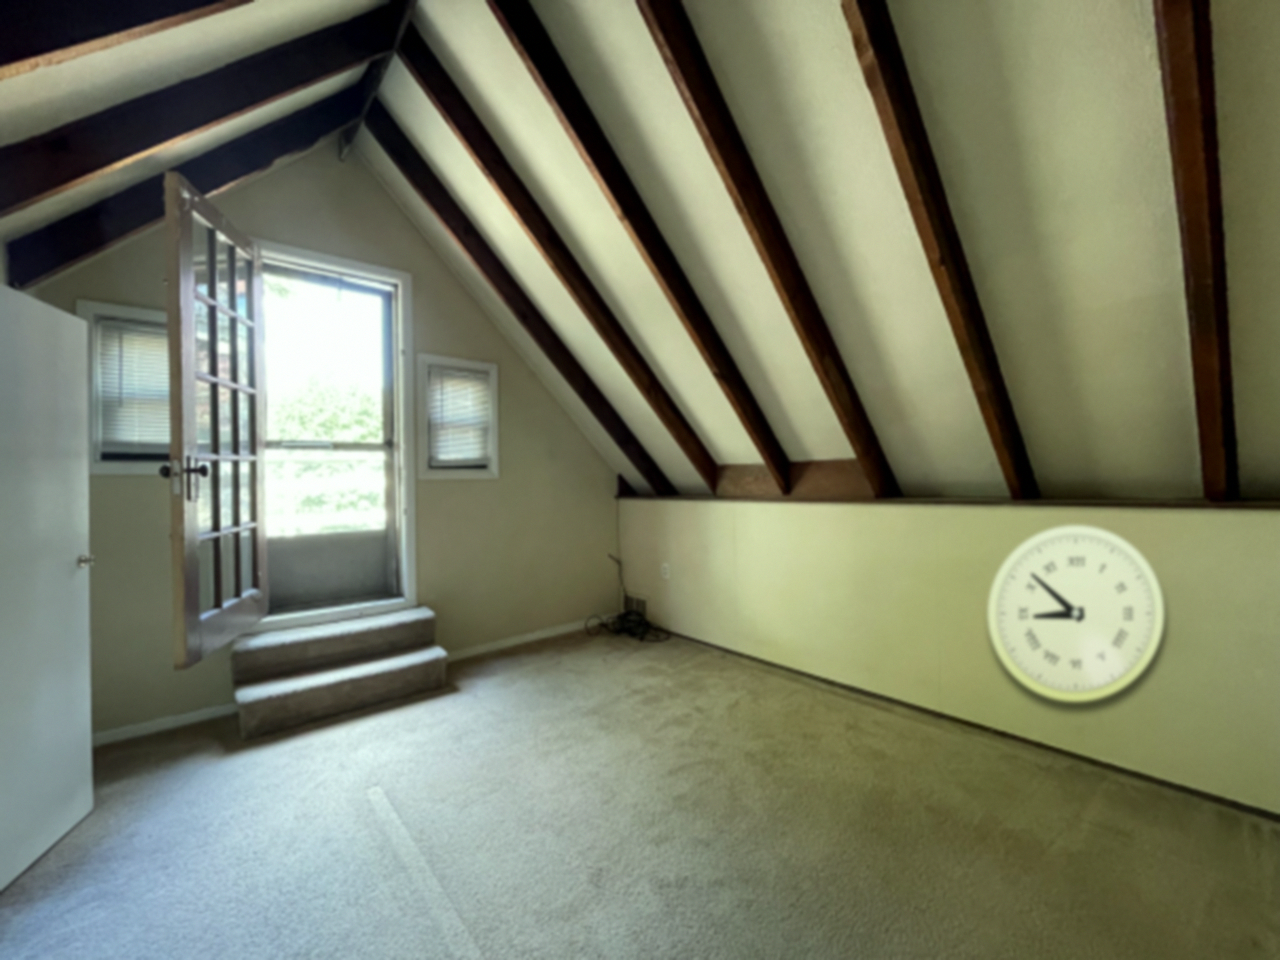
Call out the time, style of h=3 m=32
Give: h=8 m=52
